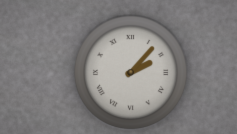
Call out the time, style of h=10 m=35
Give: h=2 m=7
